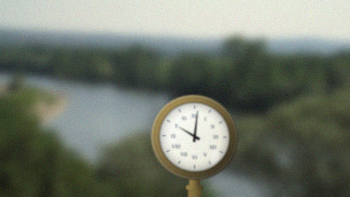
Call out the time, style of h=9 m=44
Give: h=10 m=1
